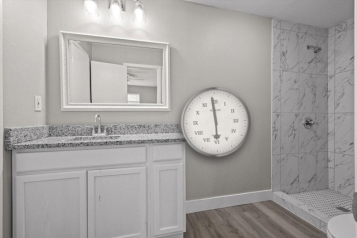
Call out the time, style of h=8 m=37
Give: h=5 m=59
